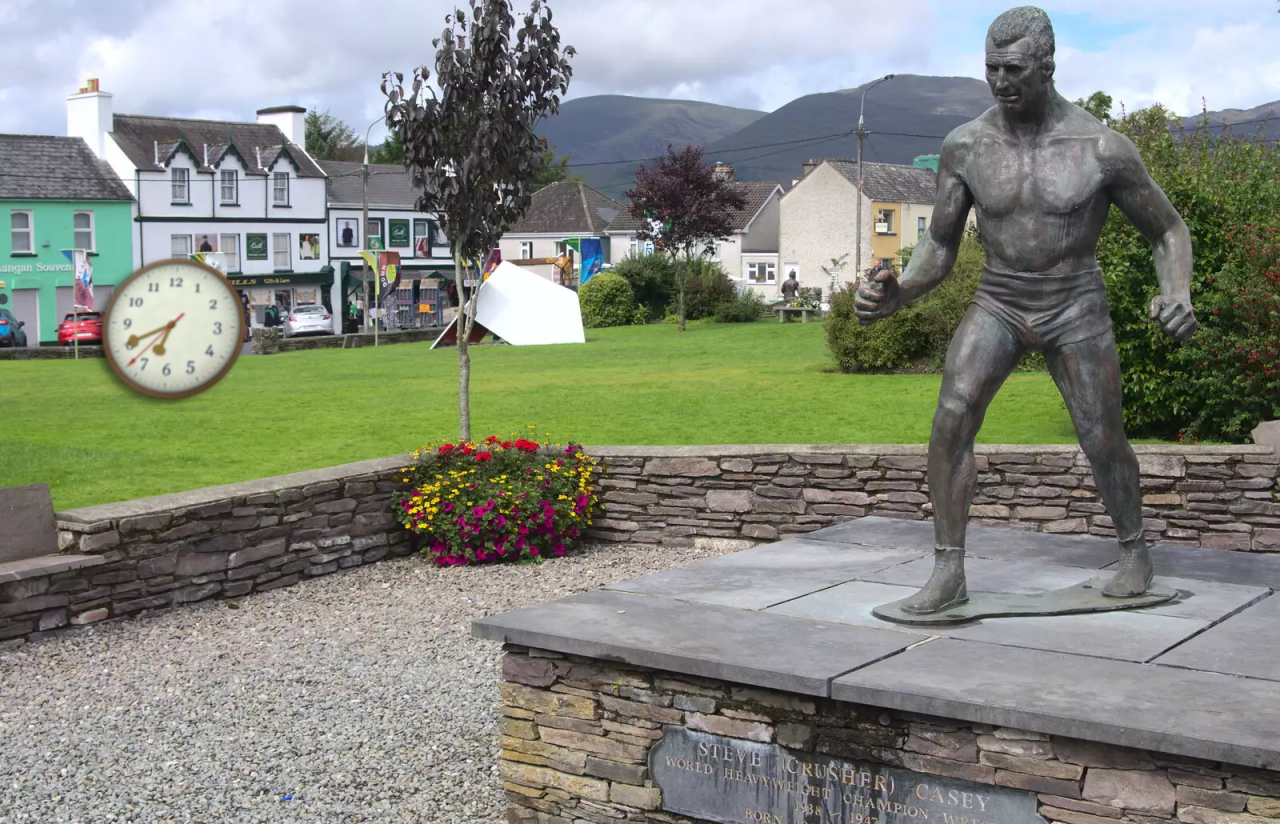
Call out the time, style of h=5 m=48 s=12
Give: h=6 m=40 s=37
